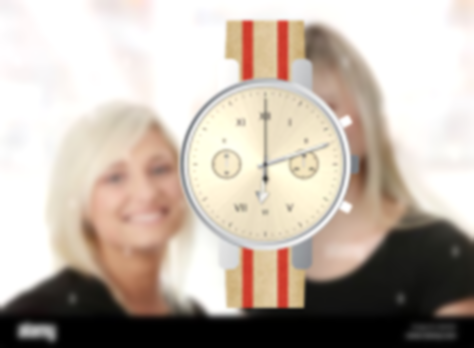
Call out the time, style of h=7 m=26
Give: h=6 m=12
